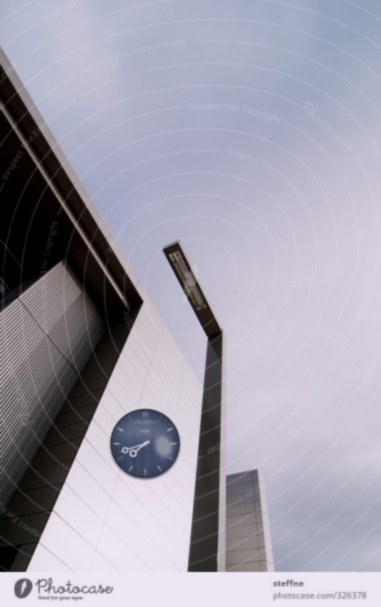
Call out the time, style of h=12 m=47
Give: h=7 m=42
